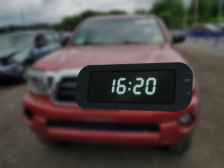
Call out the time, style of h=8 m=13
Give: h=16 m=20
